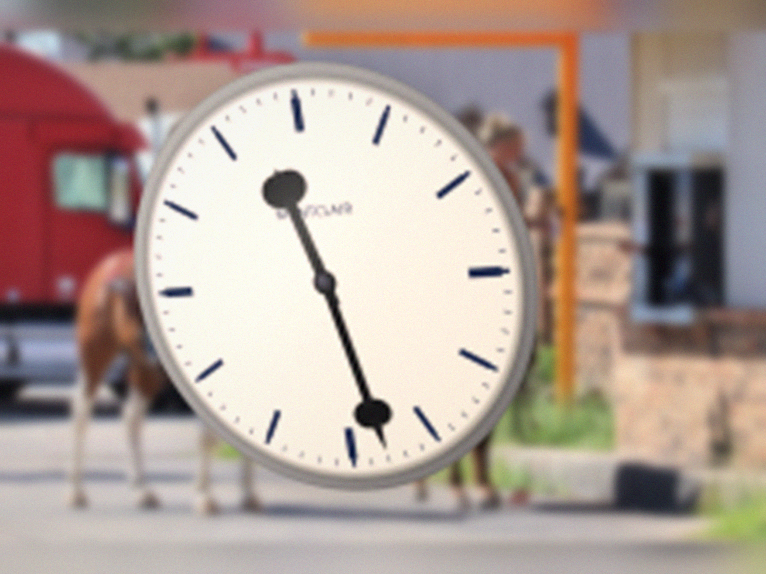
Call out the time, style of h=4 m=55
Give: h=11 m=28
